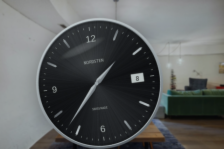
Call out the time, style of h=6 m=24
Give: h=1 m=37
